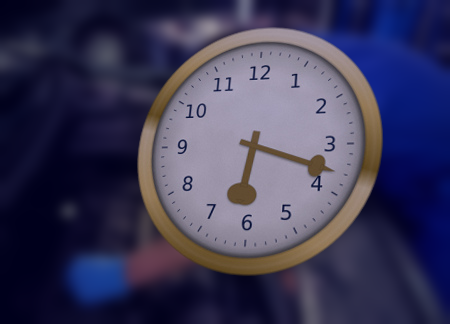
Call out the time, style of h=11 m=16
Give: h=6 m=18
